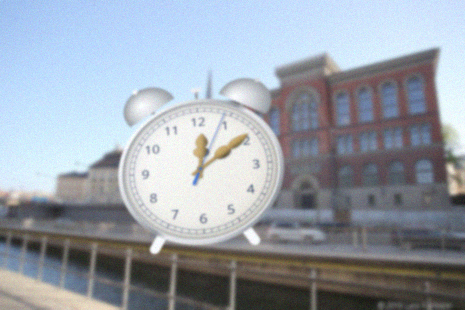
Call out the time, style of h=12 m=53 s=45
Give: h=12 m=9 s=4
